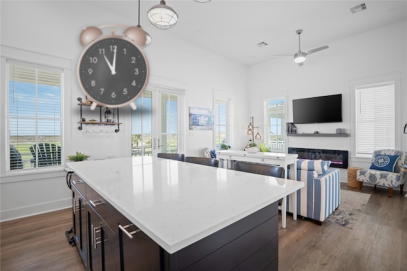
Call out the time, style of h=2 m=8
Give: h=11 m=1
